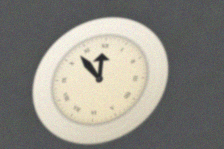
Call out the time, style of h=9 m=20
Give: h=11 m=53
